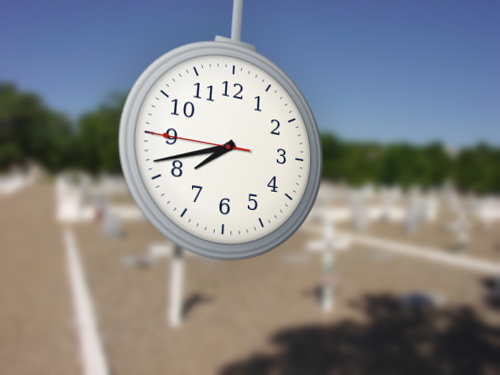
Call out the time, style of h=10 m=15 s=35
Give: h=7 m=41 s=45
